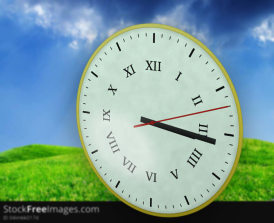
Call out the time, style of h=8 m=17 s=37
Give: h=3 m=16 s=12
